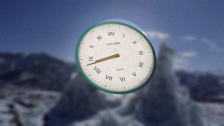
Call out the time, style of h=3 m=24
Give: h=8 m=43
